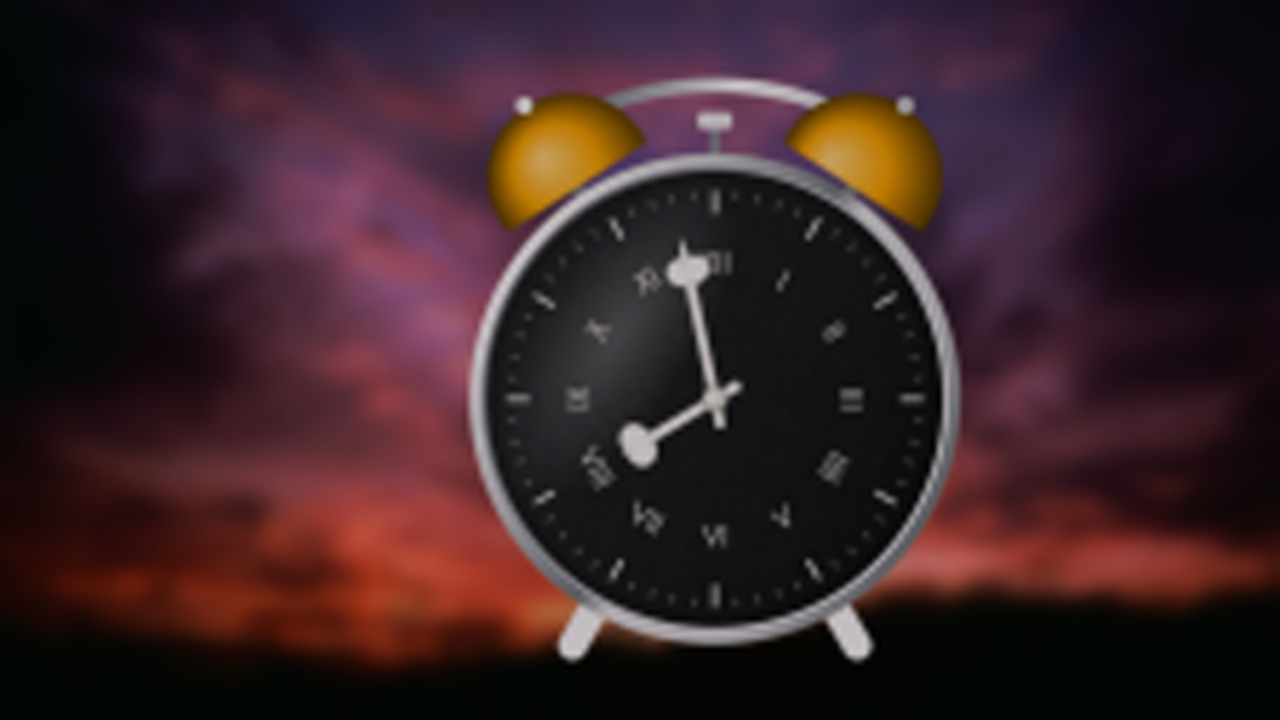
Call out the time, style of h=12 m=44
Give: h=7 m=58
